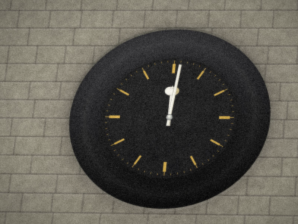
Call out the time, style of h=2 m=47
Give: h=12 m=1
